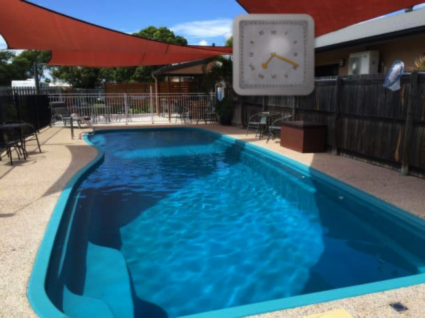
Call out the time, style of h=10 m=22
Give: h=7 m=19
